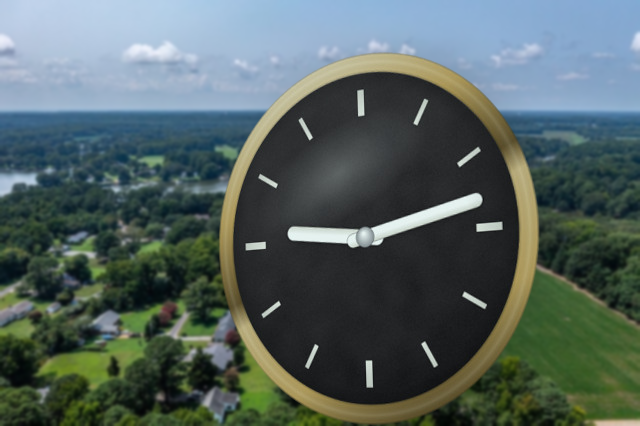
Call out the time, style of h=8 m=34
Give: h=9 m=13
